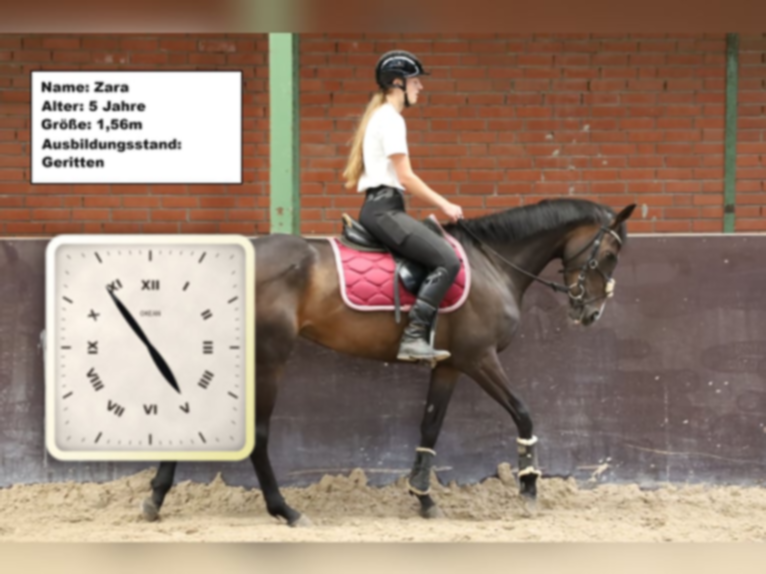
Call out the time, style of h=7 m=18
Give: h=4 m=54
